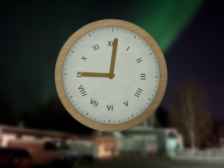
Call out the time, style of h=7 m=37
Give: h=9 m=1
